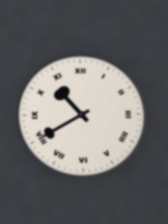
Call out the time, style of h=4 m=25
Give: h=10 m=40
